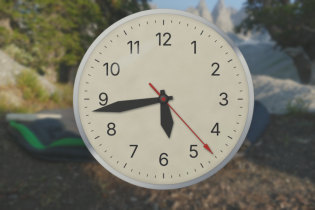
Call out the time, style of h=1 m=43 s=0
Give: h=5 m=43 s=23
